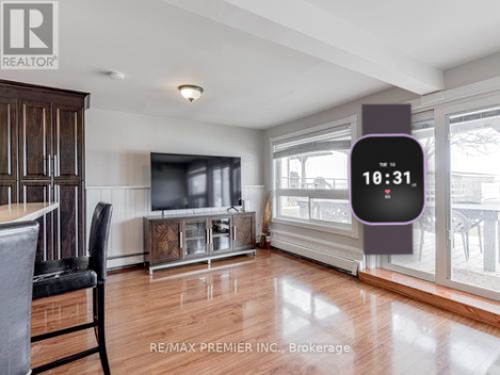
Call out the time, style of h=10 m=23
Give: h=10 m=31
